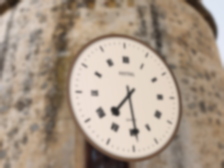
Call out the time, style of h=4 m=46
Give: h=7 m=29
